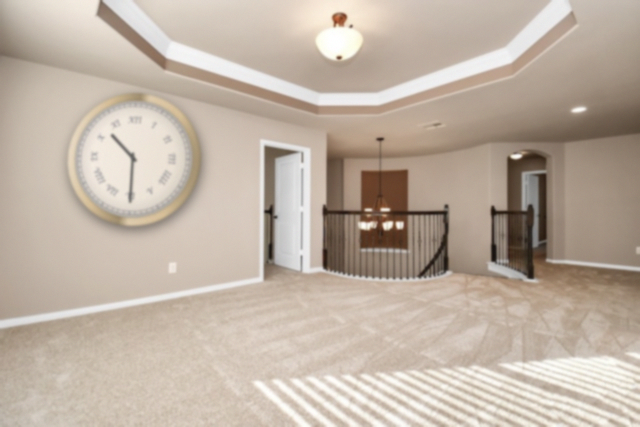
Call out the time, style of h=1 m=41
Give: h=10 m=30
